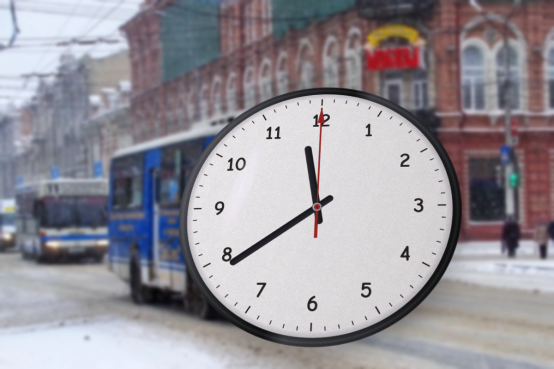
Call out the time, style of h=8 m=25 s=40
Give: h=11 m=39 s=0
